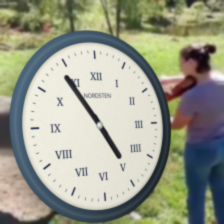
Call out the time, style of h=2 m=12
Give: h=4 m=54
